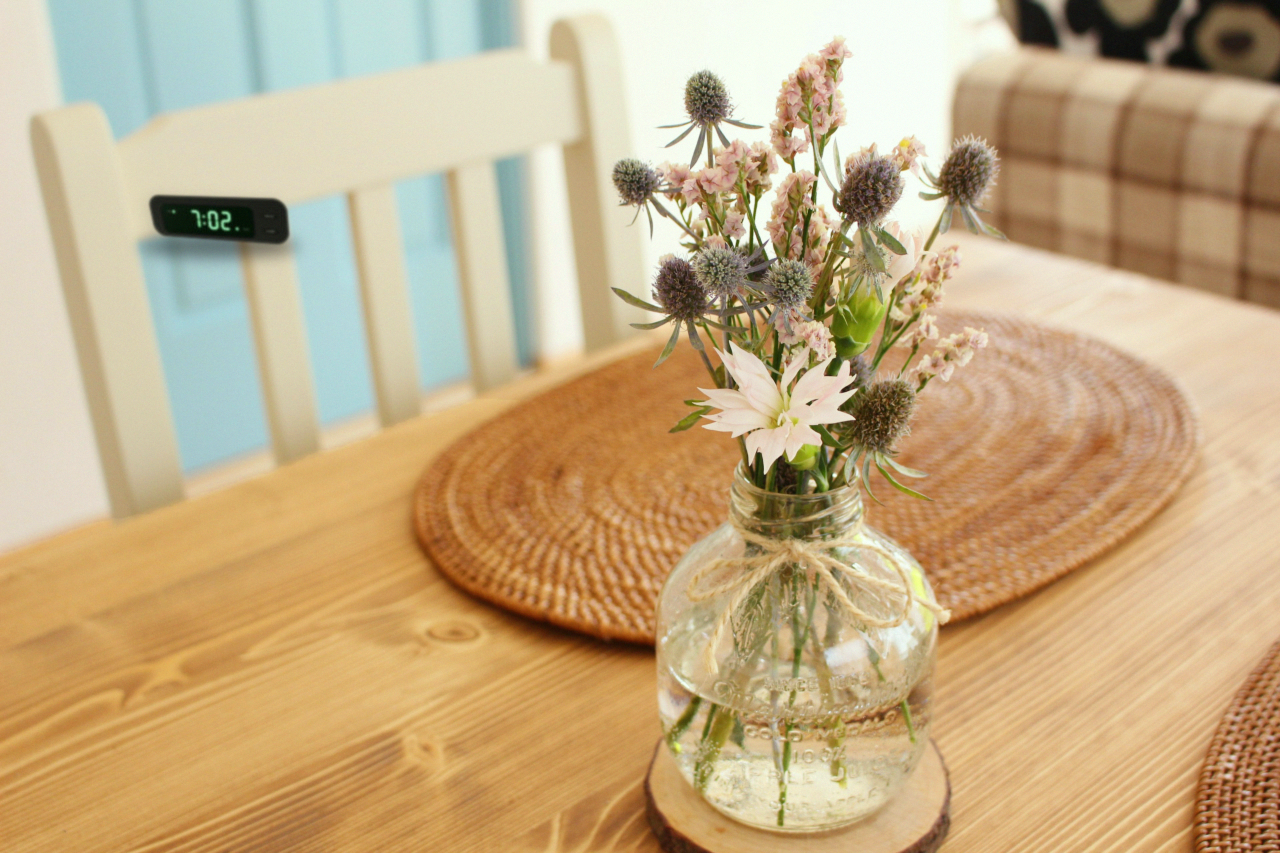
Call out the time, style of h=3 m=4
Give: h=7 m=2
